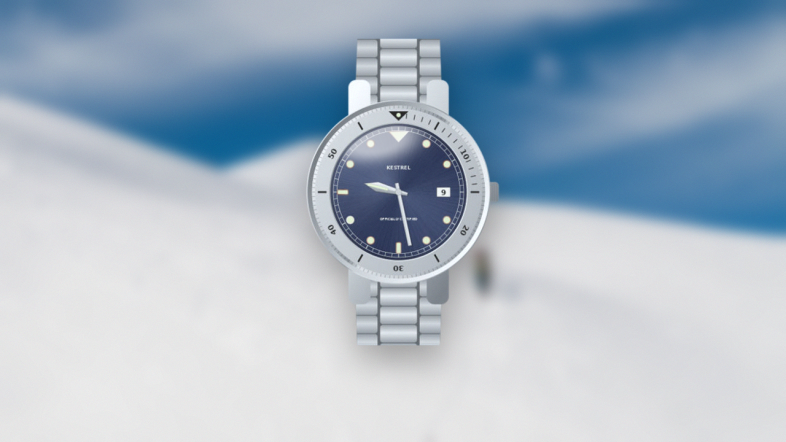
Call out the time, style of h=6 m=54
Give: h=9 m=28
